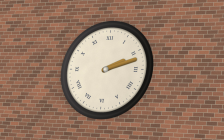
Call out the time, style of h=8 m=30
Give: h=2 m=12
